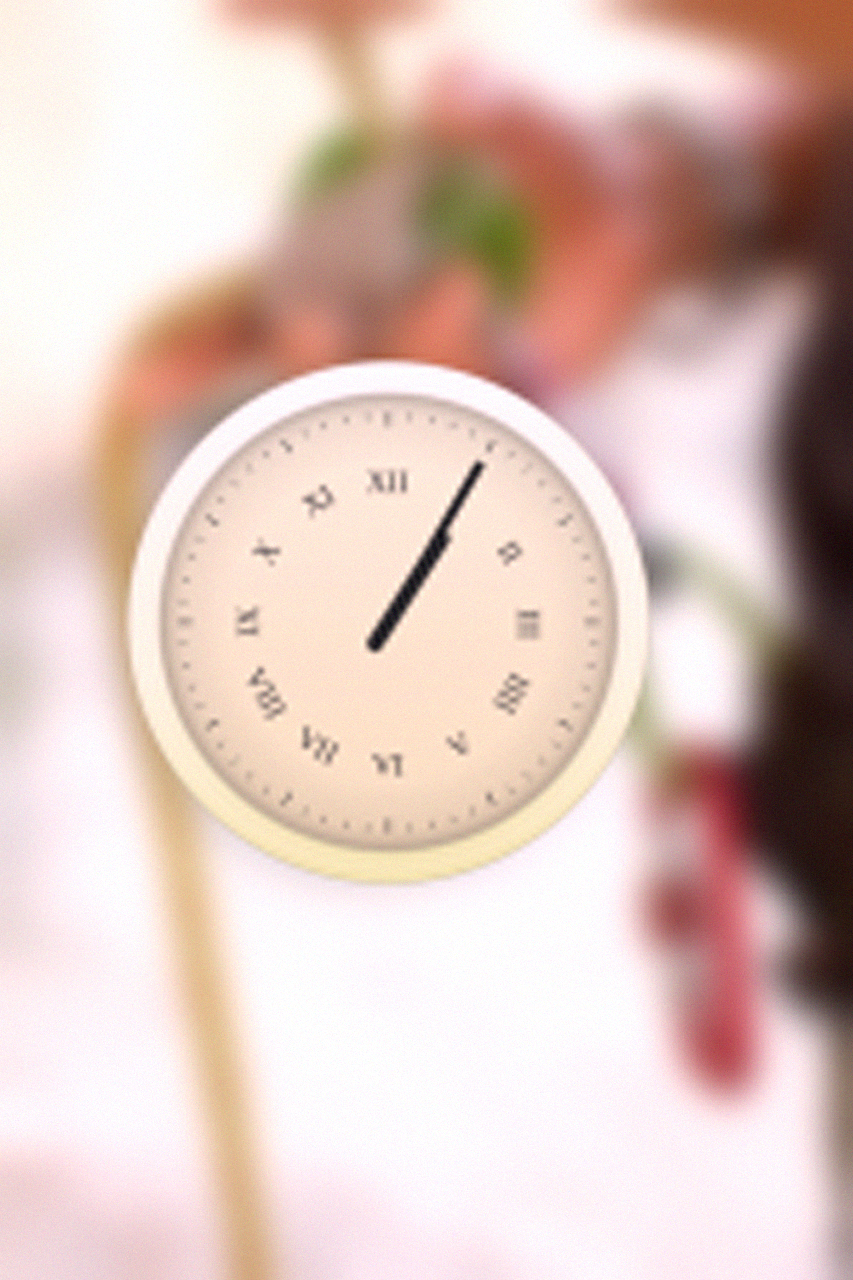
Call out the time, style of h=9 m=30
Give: h=1 m=5
